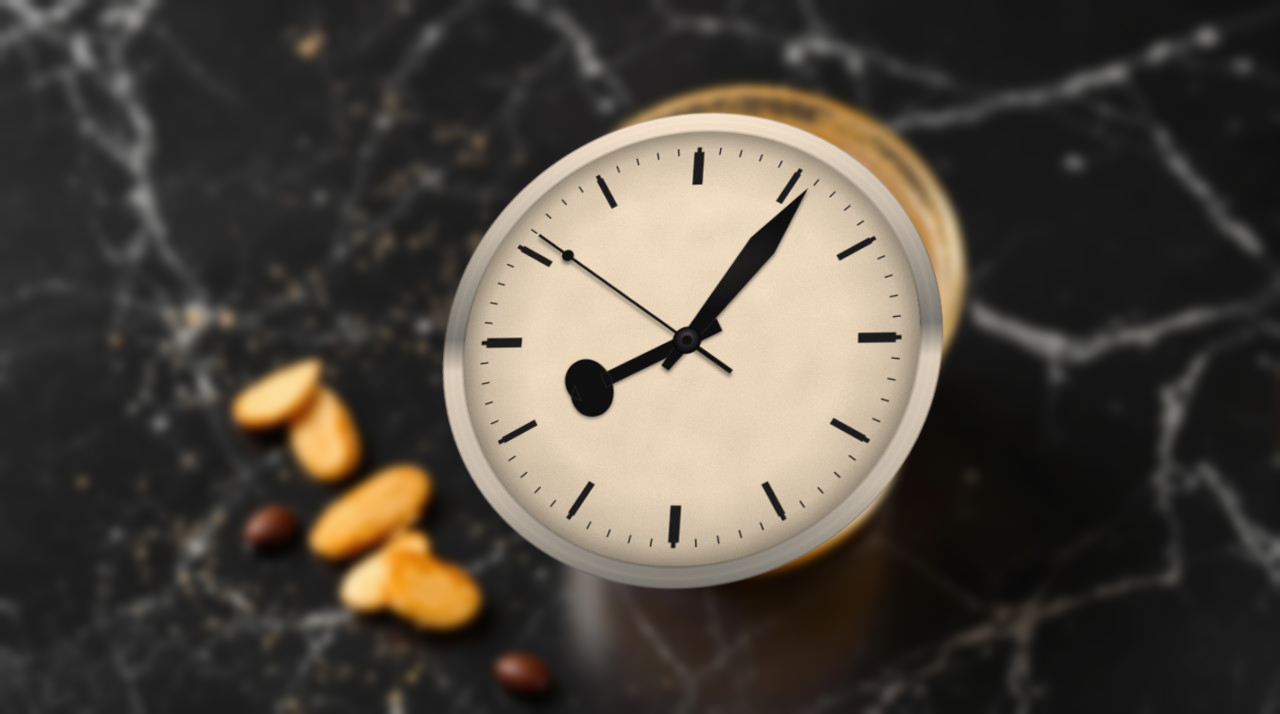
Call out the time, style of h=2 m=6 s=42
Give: h=8 m=5 s=51
